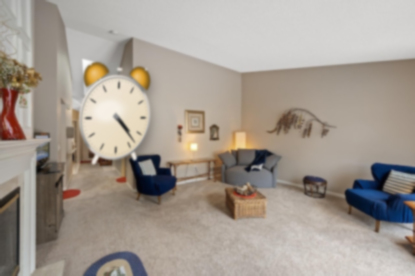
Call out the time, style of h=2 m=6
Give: h=4 m=23
